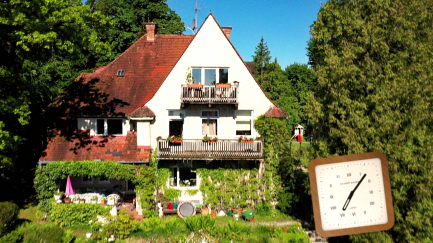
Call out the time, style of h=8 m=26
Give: h=7 m=7
